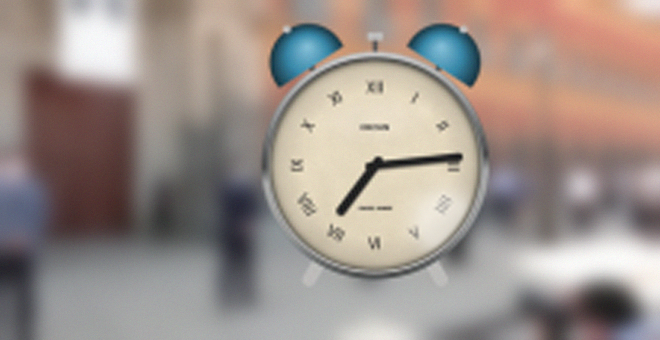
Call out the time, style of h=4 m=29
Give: h=7 m=14
